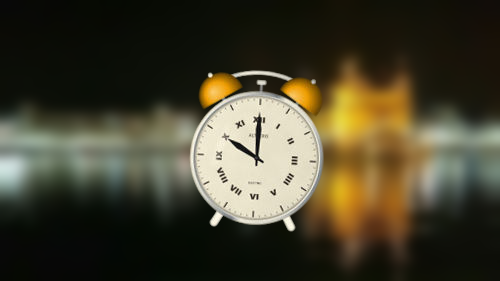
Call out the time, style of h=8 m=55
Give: h=10 m=0
